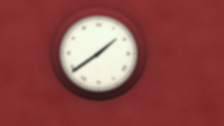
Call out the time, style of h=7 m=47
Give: h=1 m=39
